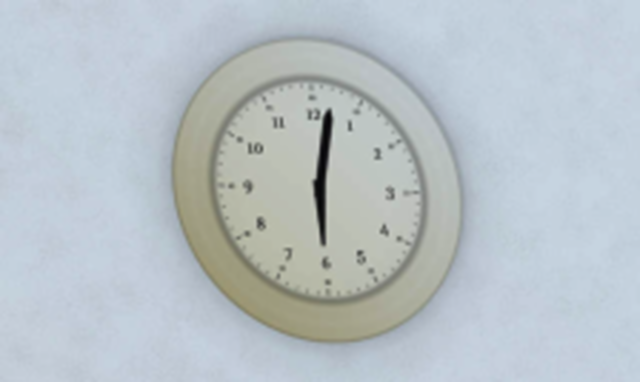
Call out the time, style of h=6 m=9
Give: h=6 m=2
